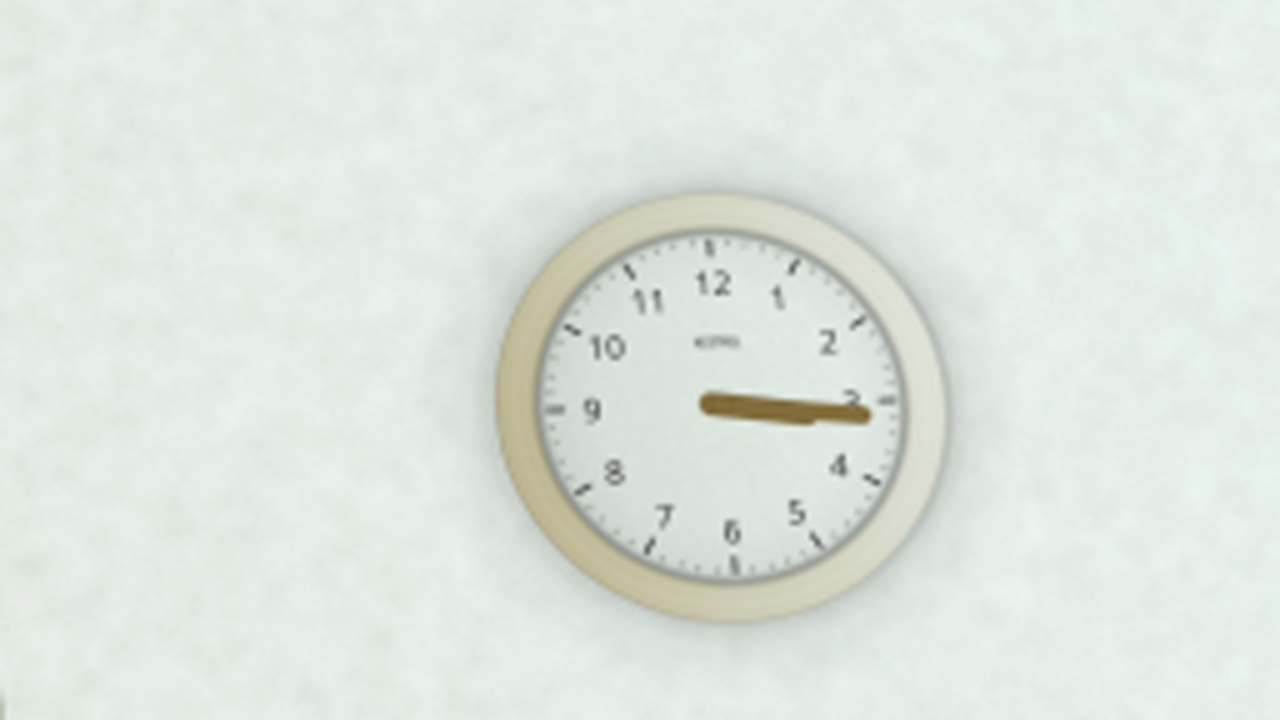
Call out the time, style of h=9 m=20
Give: h=3 m=16
